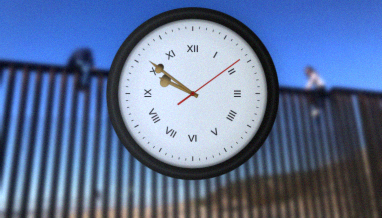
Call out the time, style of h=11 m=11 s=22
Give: h=9 m=51 s=9
